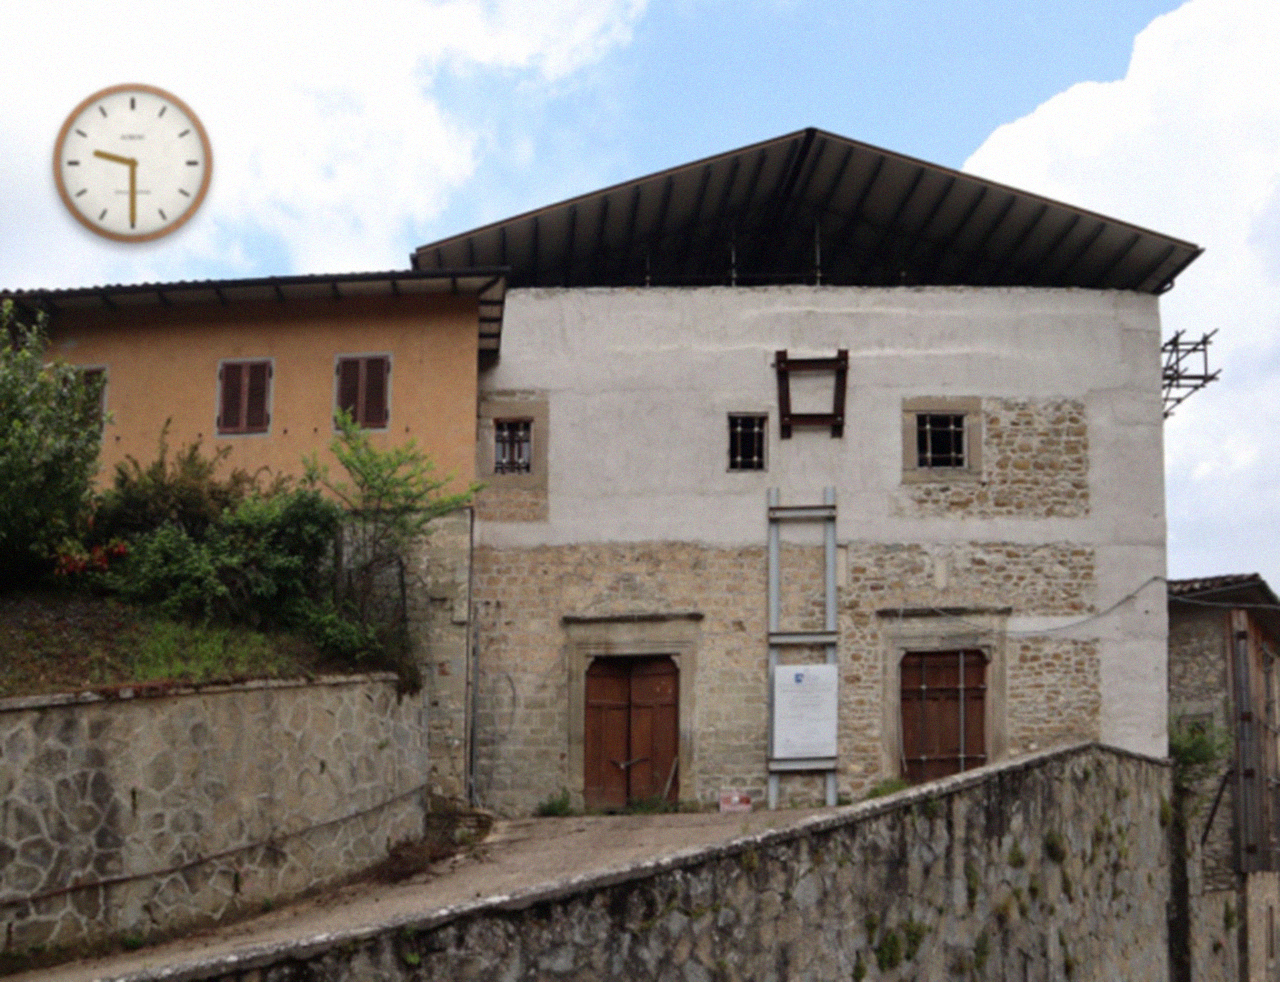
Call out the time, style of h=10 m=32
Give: h=9 m=30
